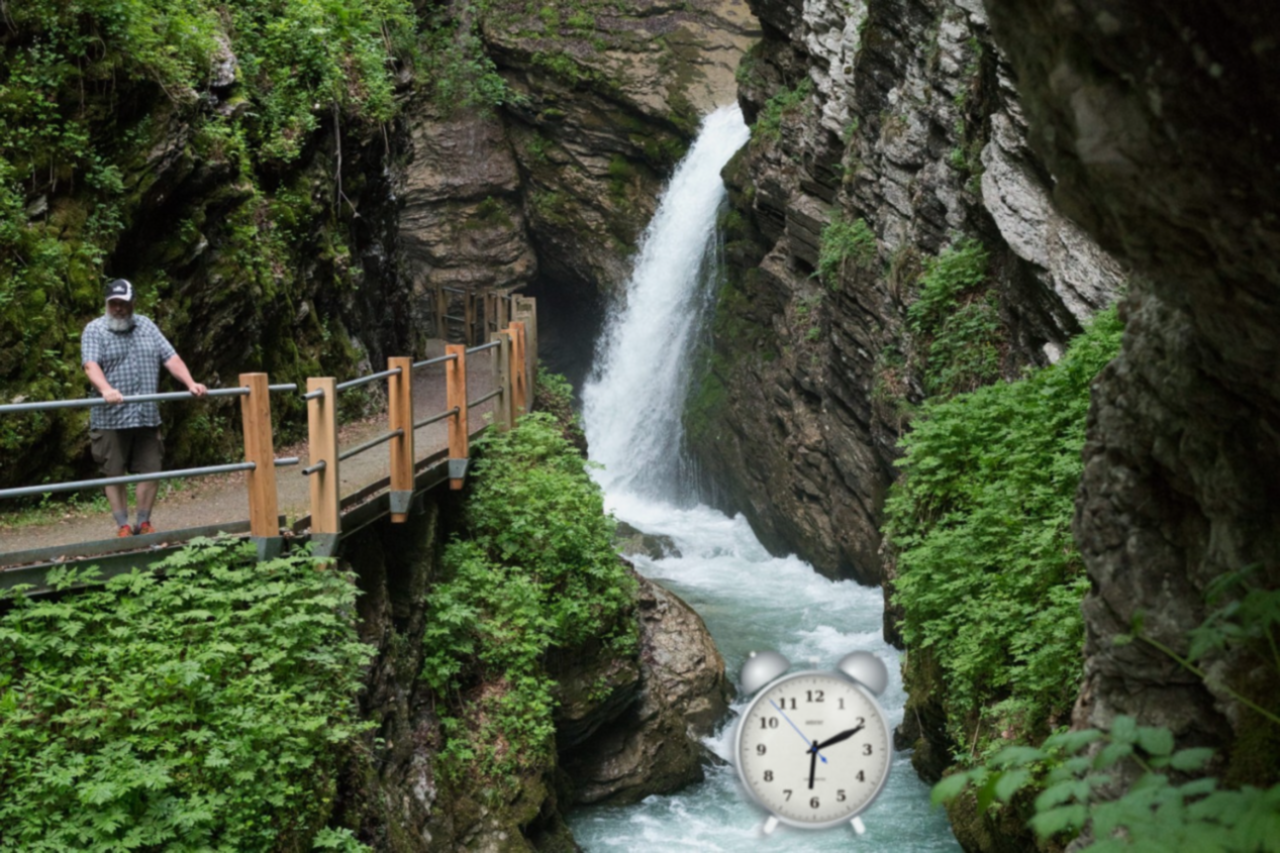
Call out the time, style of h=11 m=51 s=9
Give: h=6 m=10 s=53
